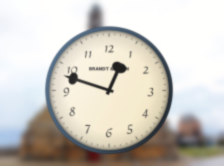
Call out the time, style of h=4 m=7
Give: h=12 m=48
